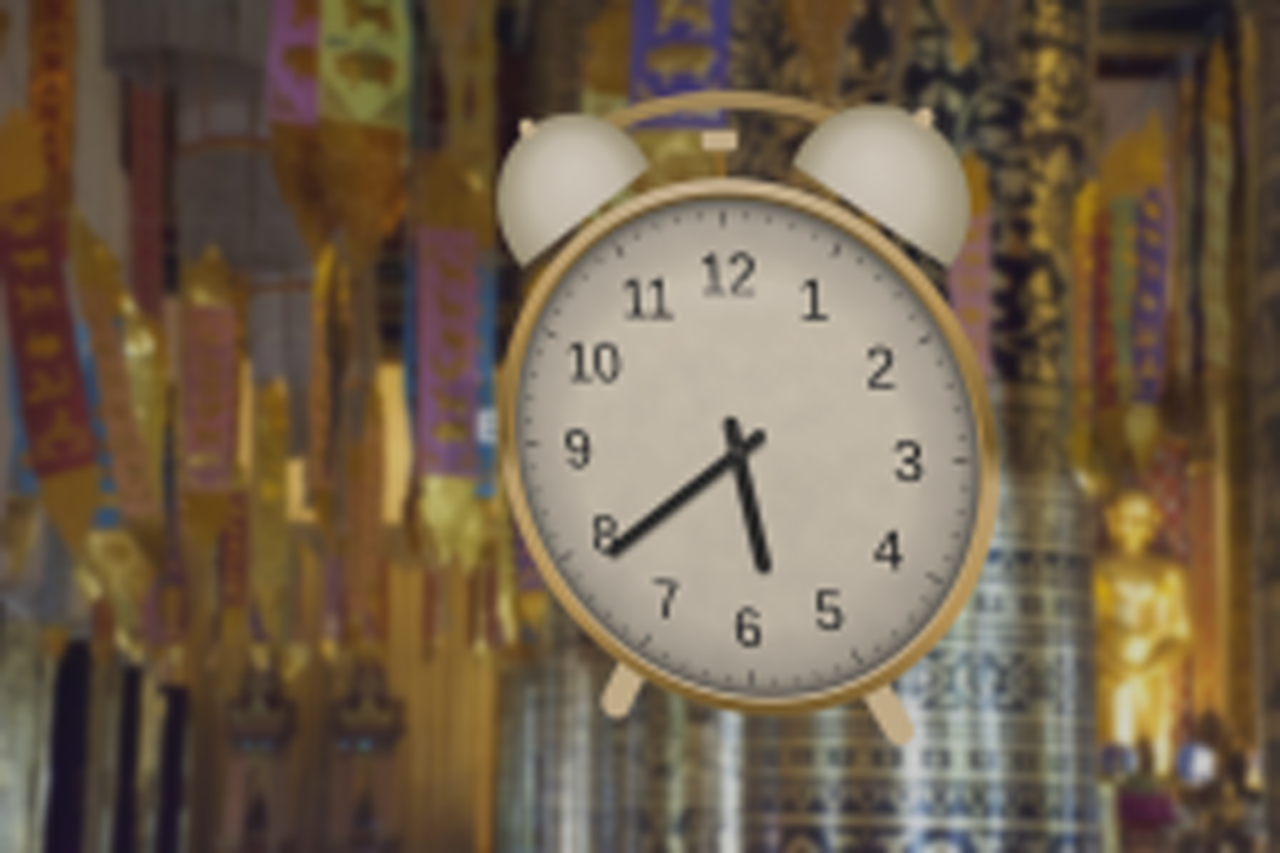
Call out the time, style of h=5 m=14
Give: h=5 m=39
